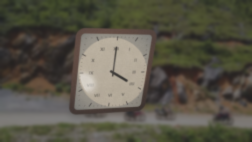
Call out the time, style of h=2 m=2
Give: h=4 m=0
